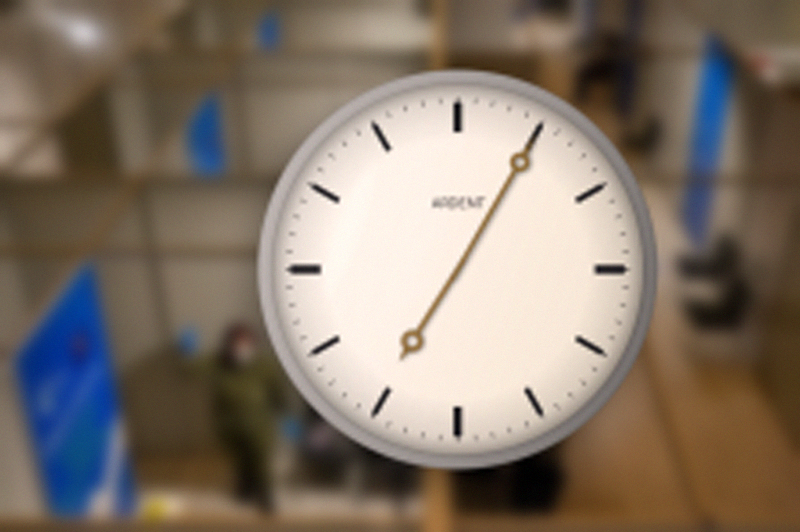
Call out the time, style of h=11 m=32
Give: h=7 m=5
